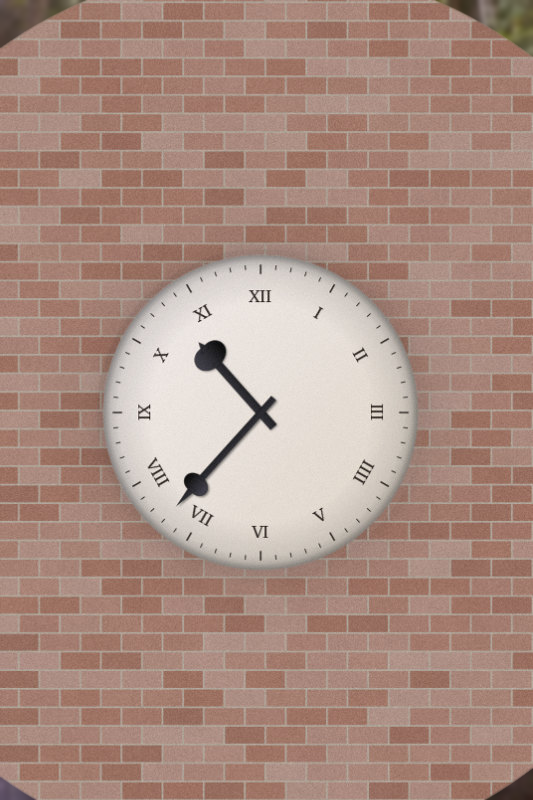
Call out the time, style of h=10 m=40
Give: h=10 m=37
